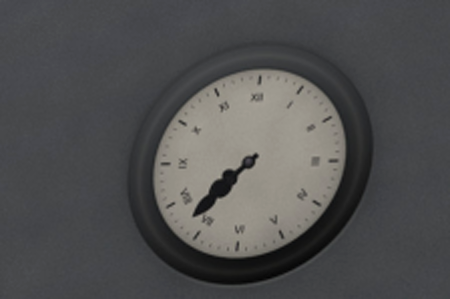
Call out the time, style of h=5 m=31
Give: h=7 m=37
